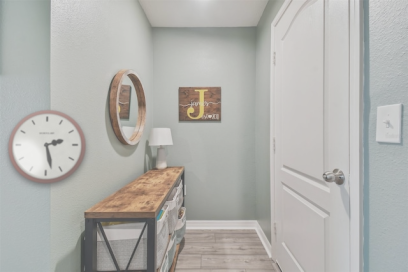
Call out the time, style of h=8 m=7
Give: h=2 m=28
